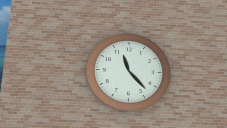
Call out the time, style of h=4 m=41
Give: h=11 m=23
